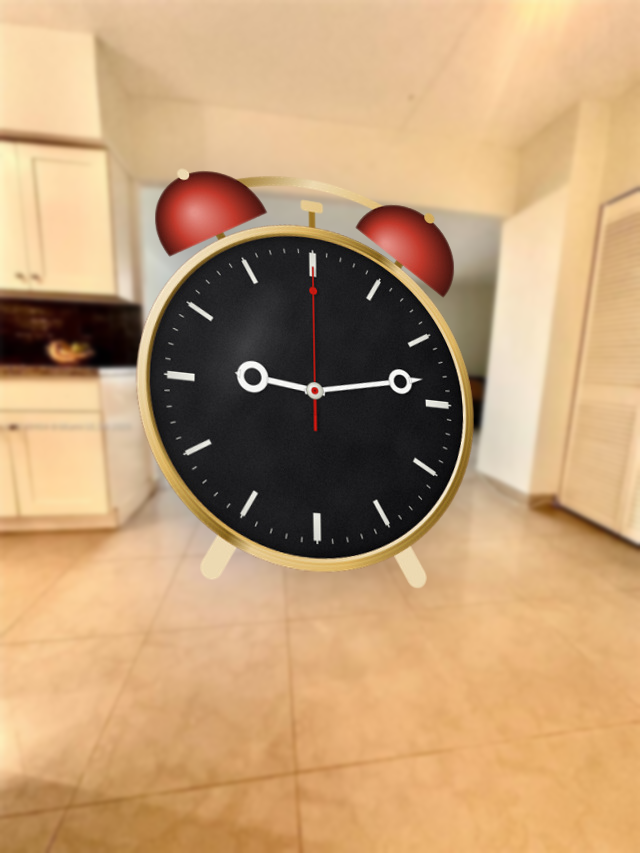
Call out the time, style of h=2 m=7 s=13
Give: h=9 m=13 s=0
